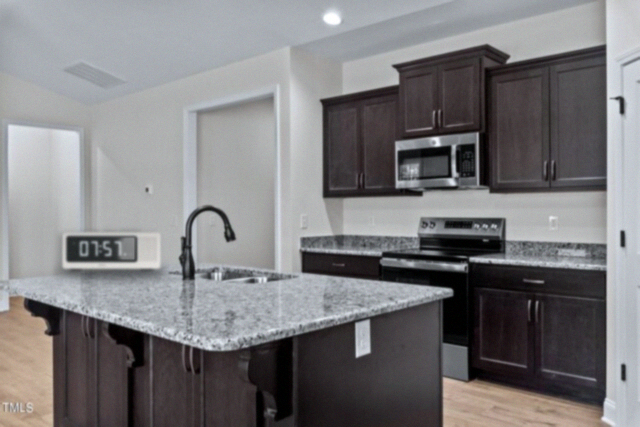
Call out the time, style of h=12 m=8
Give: h=7 m=57
